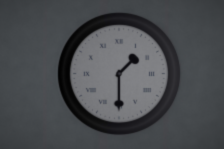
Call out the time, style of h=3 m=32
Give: h=1 m=30
